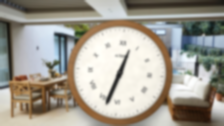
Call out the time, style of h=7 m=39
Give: h=12 m=33
